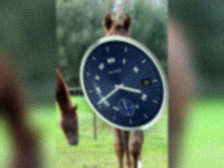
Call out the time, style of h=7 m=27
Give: h=3 m=41
